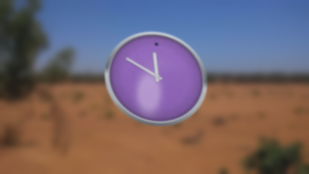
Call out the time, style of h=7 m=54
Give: h=11 m=50
